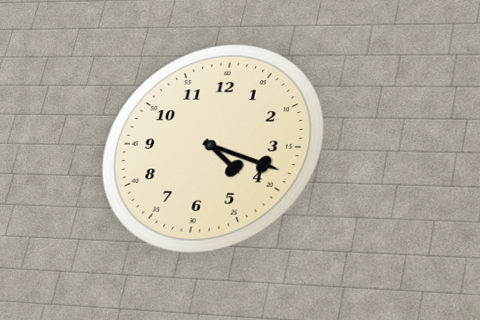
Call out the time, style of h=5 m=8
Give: h=4 m=18
